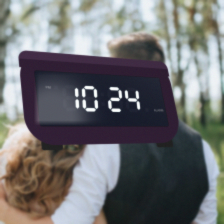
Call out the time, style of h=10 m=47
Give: h=10 m=24
